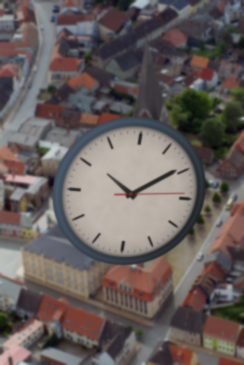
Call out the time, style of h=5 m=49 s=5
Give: h=10 m=9 s=14
